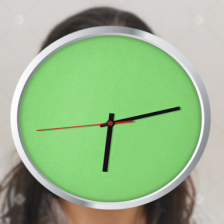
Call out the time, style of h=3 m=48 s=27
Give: h=6 m=12 s=44
